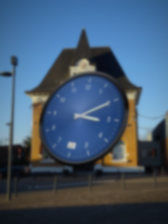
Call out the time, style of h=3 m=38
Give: h=3 m=10
